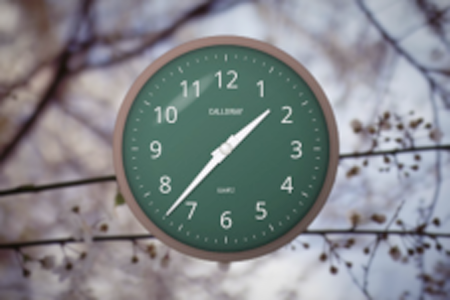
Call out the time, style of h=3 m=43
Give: h=1 m=37
